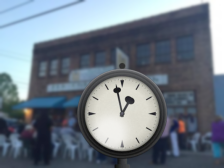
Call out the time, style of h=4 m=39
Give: h=12 m=58
